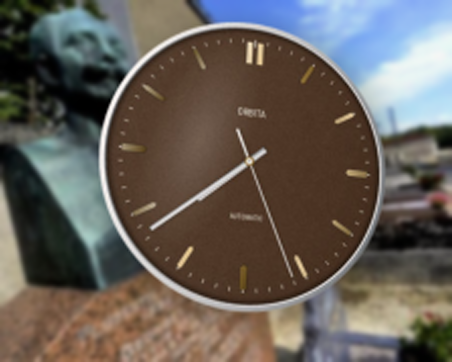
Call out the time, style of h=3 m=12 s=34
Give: h=7 m=38 s=26
